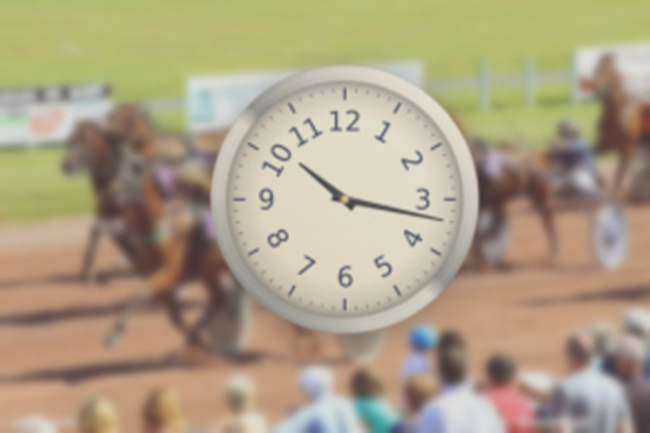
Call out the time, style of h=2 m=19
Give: h=10 m=17
